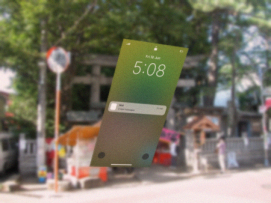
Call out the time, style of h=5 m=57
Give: h=5 m=8
